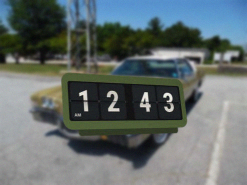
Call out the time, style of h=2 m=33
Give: h=12 m=43
